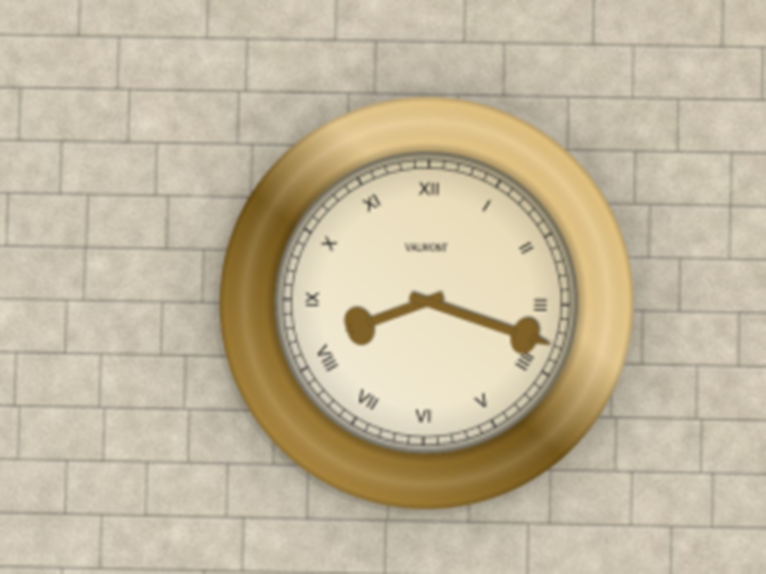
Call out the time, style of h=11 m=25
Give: h=8 m=18
